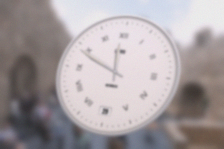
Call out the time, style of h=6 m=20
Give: h=11 m=49
